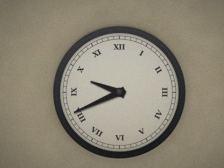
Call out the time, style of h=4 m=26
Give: h=9 m=41
